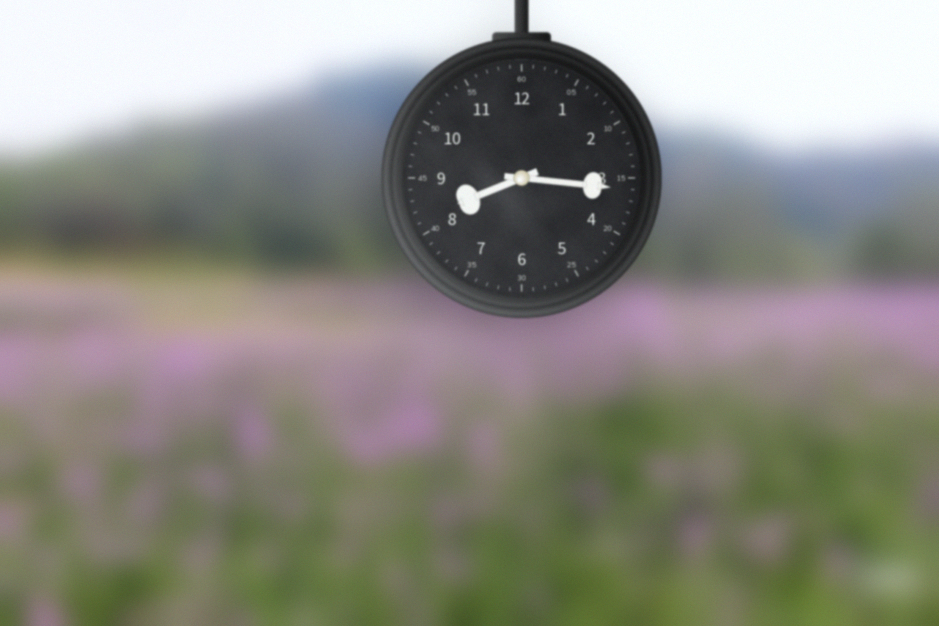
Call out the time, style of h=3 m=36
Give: h=8 m=16
